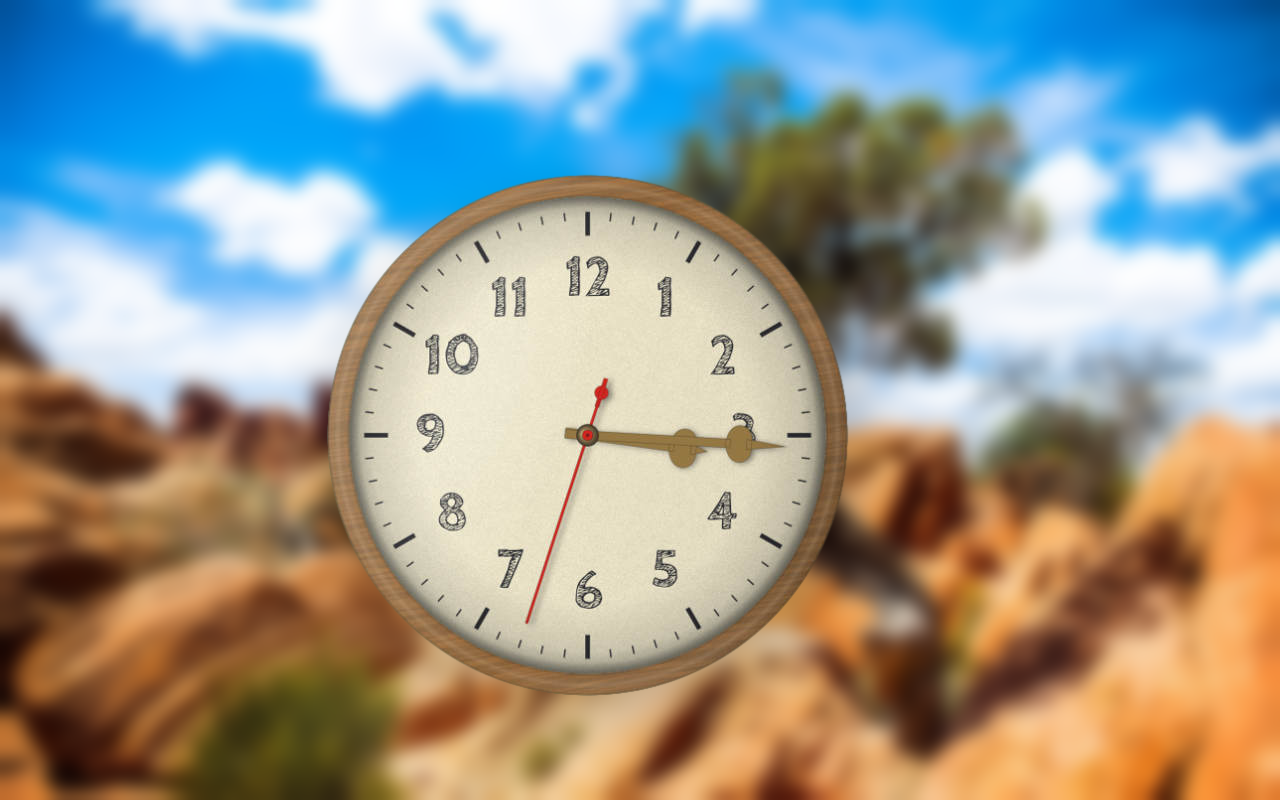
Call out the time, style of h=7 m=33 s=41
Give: h=3 m=15 s=33
